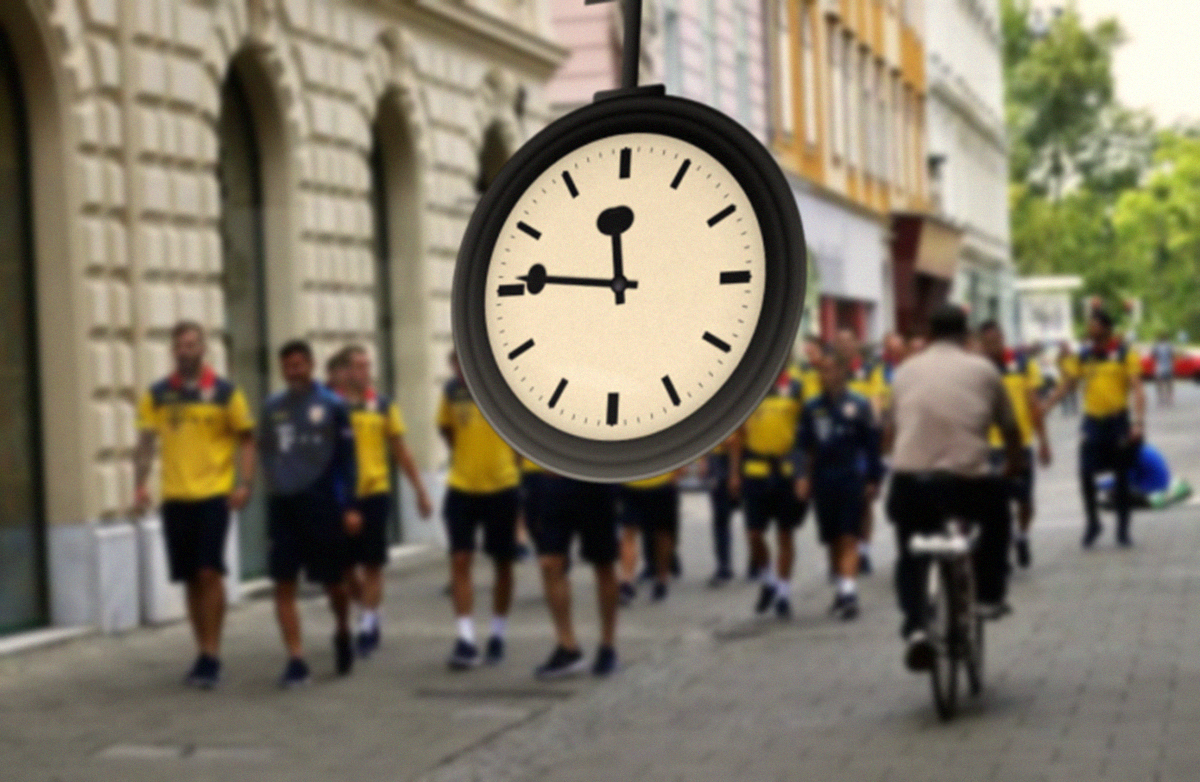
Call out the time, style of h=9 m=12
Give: h=11 m=46
